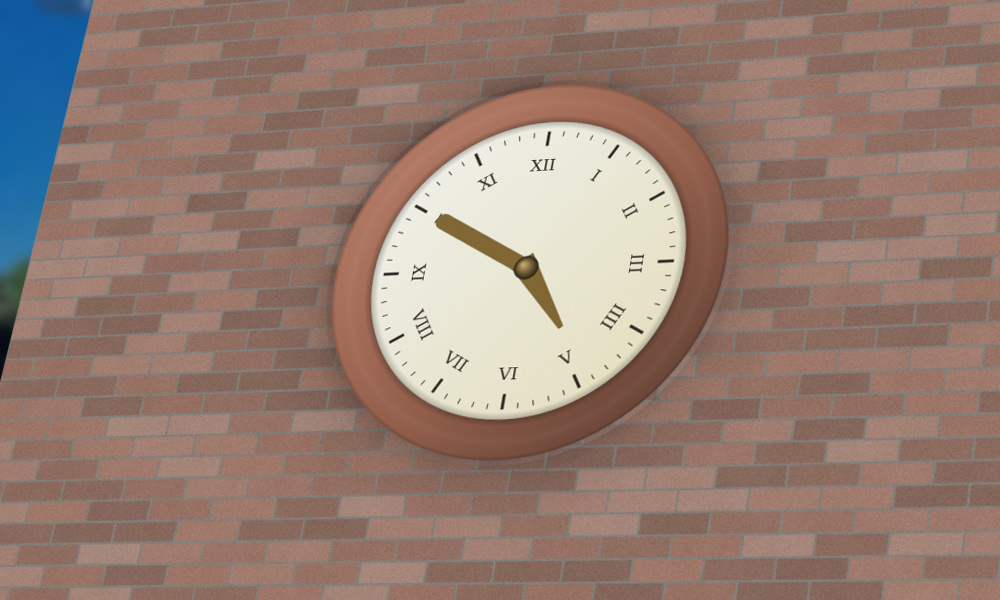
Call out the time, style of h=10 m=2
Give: h=4 m=50
